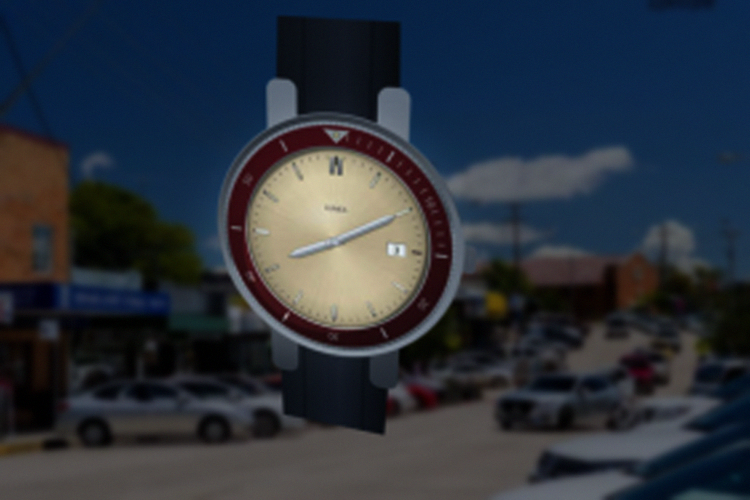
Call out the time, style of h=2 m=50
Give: h=8 m=10
